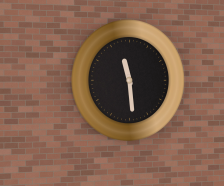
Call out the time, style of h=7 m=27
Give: h=11 m=29
